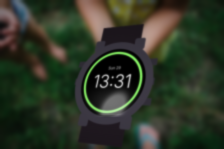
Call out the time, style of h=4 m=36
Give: h=13 m=31
